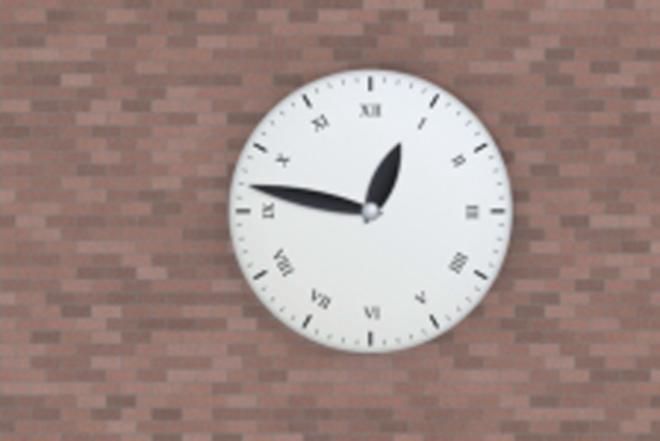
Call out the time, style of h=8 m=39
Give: h=12 m=47
